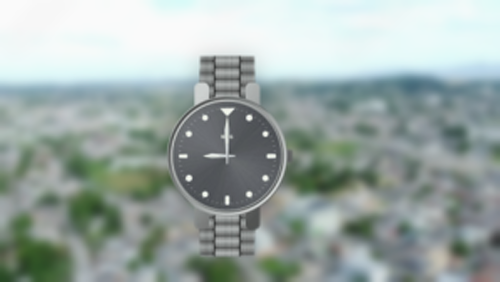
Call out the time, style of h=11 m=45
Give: h=9 m=0
